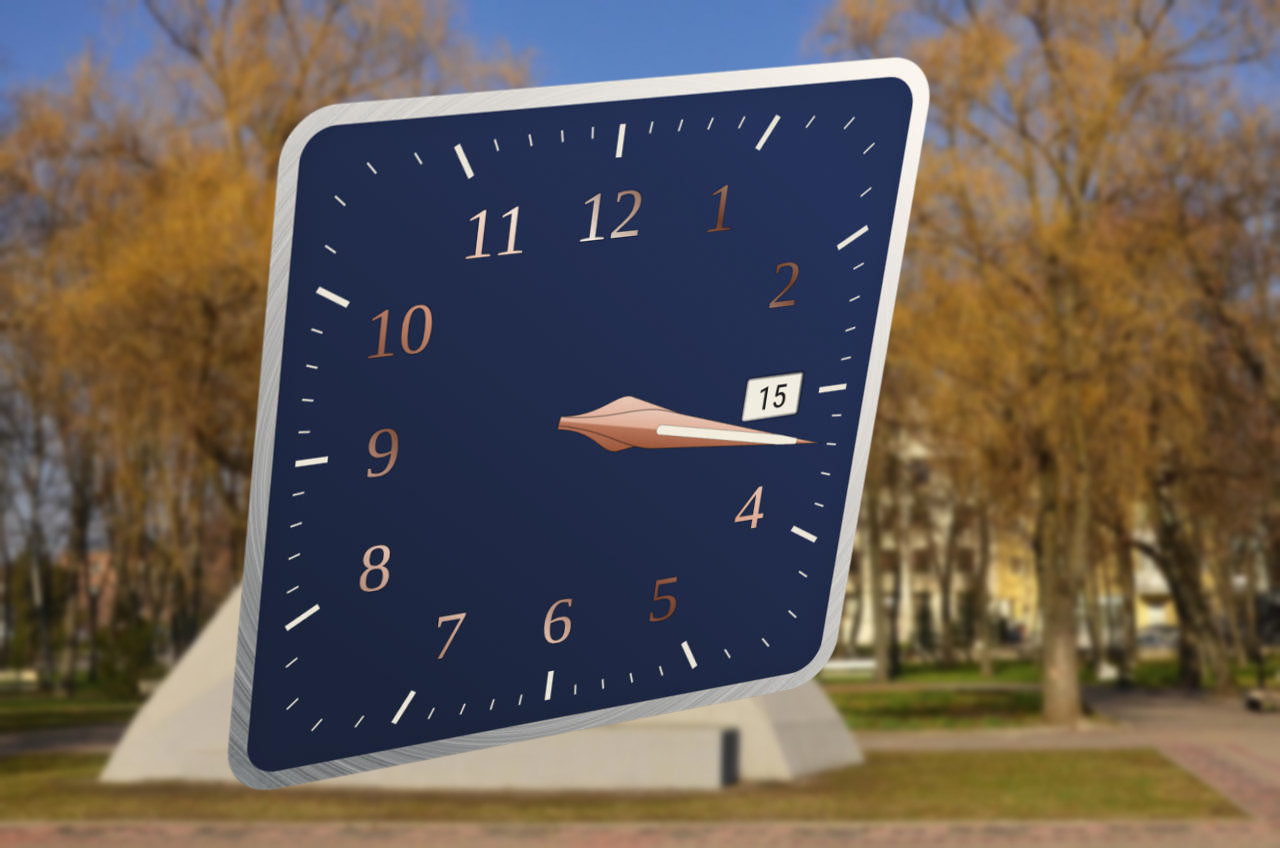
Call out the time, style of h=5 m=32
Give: h=3 m=17
